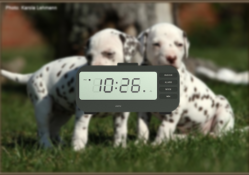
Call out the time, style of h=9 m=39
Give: h=10 m=26
